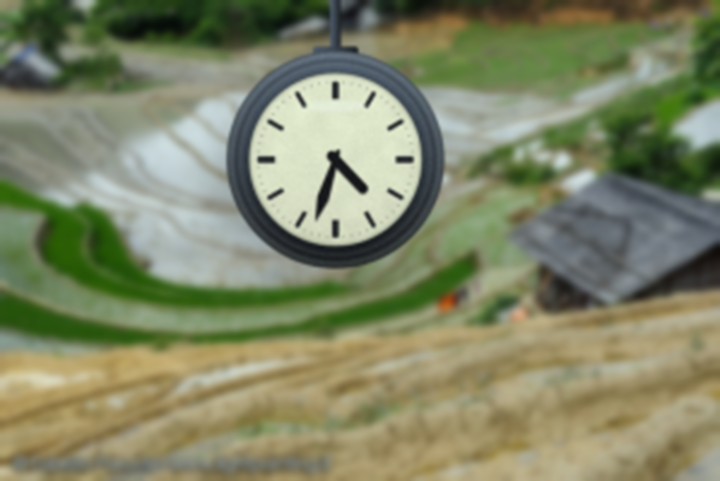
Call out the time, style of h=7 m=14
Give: h=4 m=33
